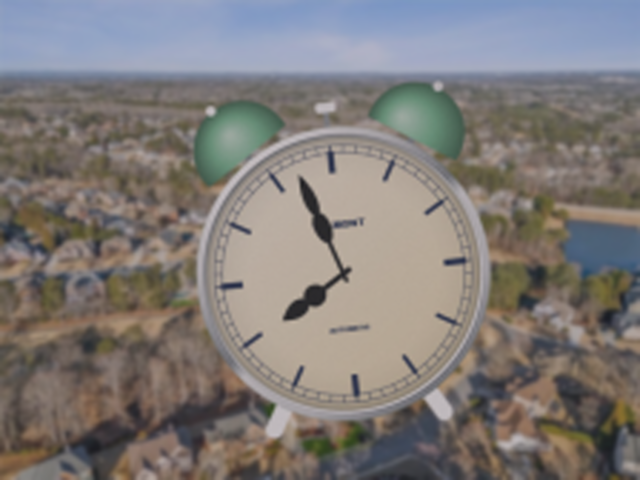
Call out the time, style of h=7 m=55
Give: h=7 m=57
